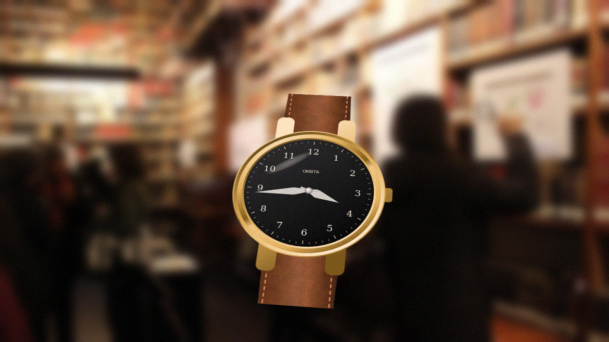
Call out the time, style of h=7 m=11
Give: h=3 m=44
